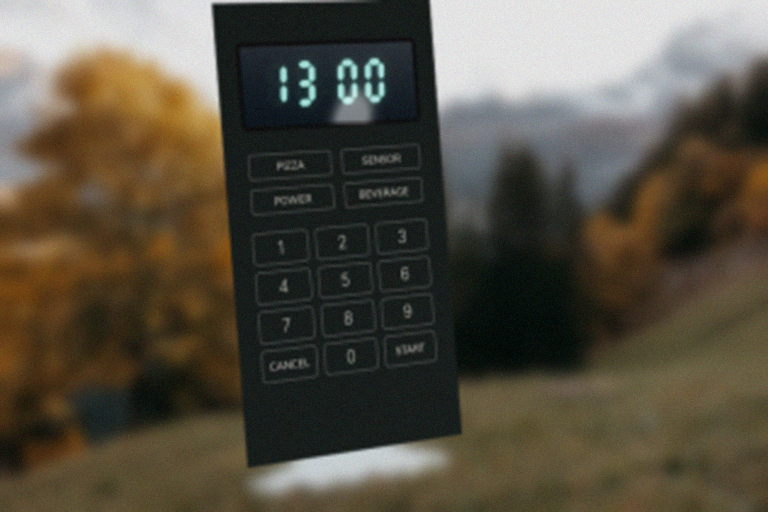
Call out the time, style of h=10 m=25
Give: h=13 m=0
